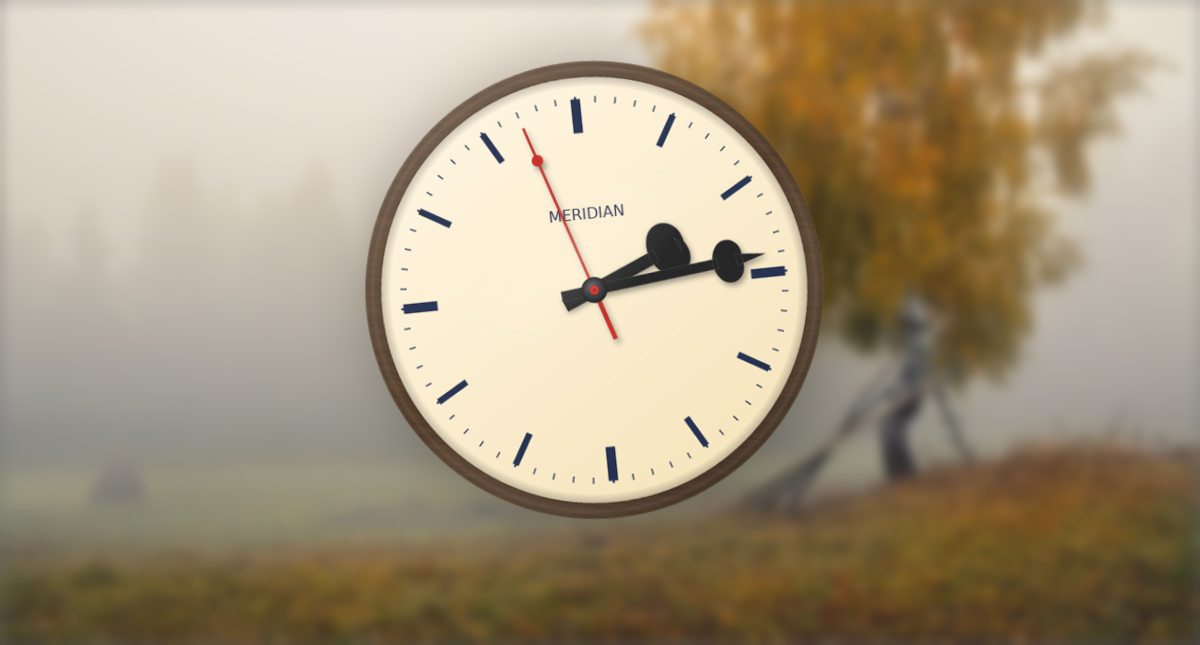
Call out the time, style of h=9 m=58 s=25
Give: h=2 m=13 s=57
